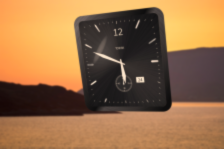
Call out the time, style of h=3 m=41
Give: h=5 m=49
